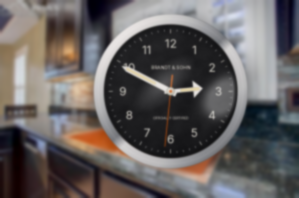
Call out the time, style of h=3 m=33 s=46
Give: h=2 m=49 s=31
